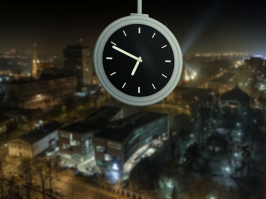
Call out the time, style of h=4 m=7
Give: h=6 m=49
